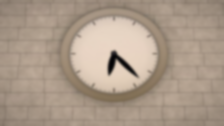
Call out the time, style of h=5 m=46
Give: h=6 m=23
